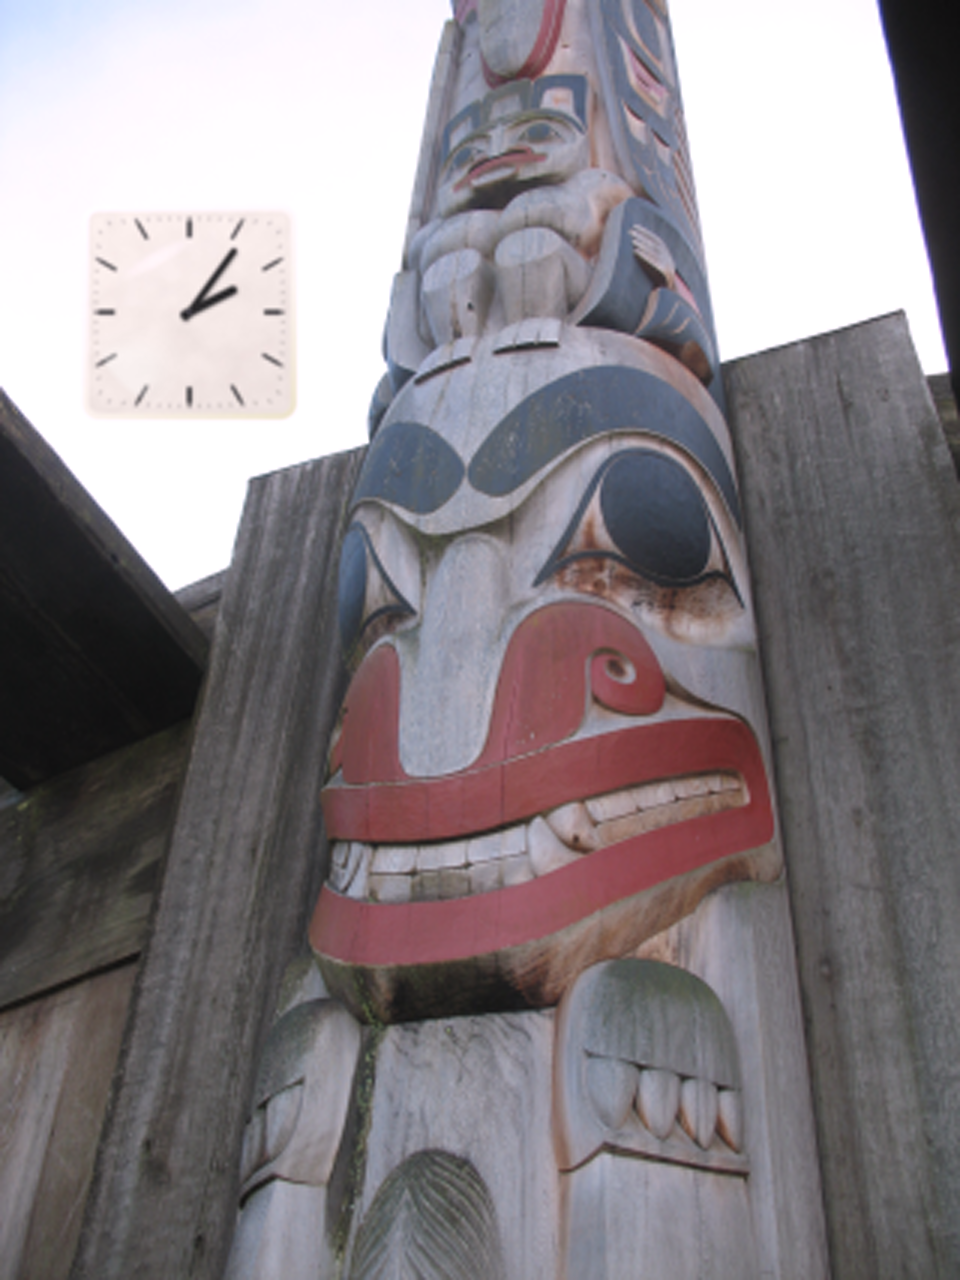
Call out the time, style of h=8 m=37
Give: h=2 m=6
